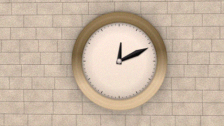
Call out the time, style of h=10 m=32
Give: h=12 m=11
